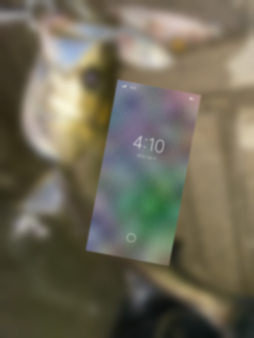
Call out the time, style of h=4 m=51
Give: h=4 m=10
